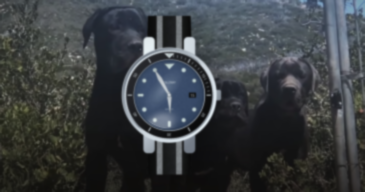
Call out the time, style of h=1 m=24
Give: h=5 m=55
